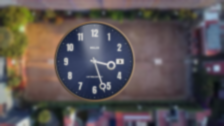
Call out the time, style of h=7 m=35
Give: h=3 m=27
